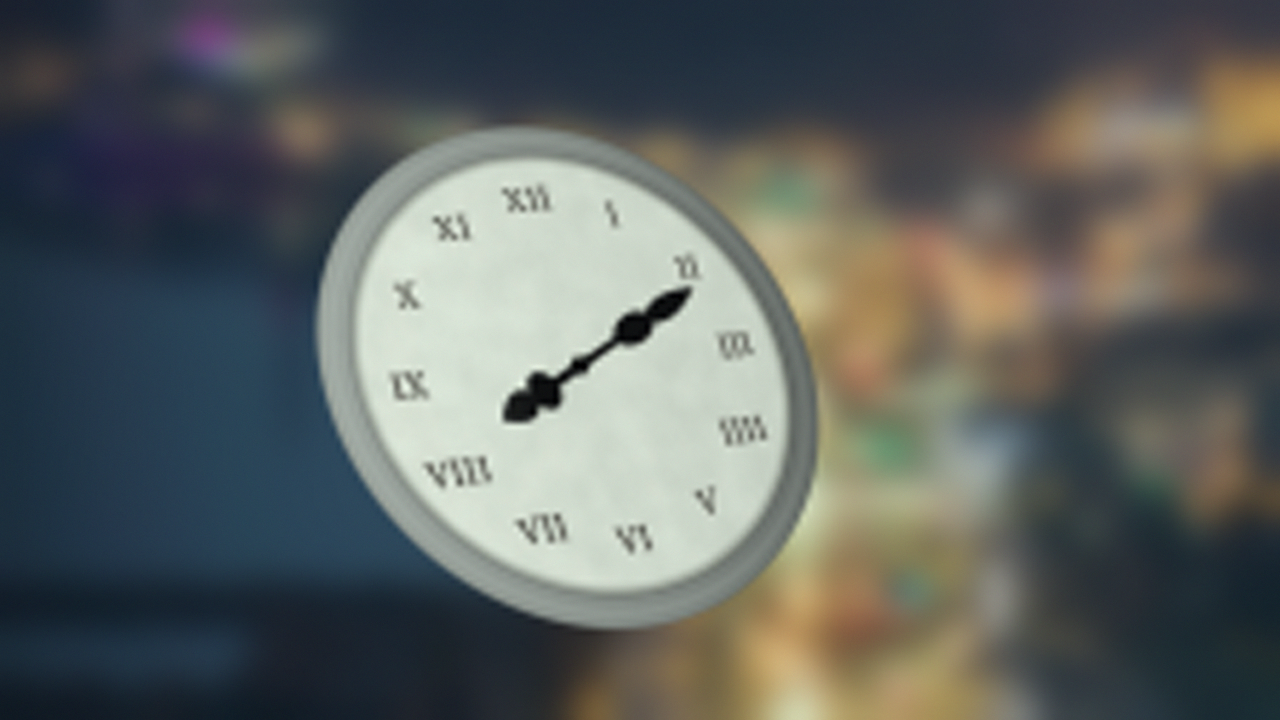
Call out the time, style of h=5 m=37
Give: h=8 m=11
